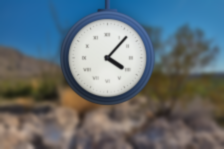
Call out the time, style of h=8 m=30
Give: h=4 m=7
